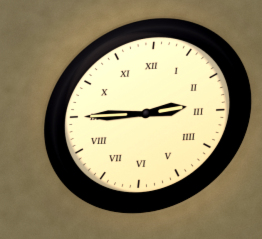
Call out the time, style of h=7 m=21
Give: h=2 m=45
